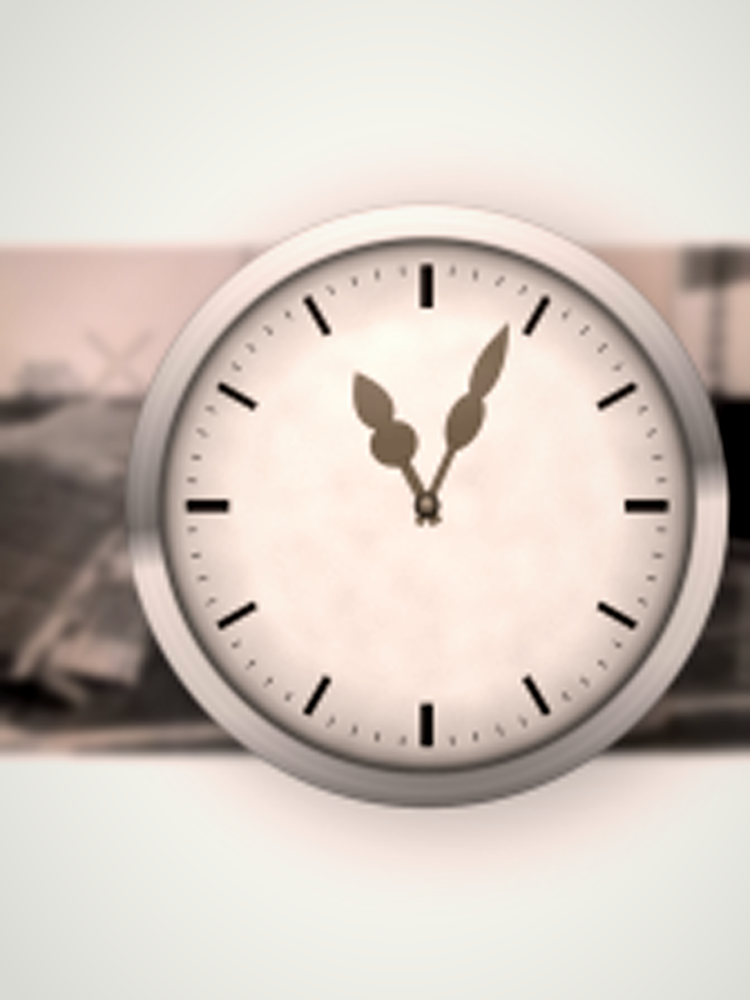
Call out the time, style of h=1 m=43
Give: h=11 m=4
